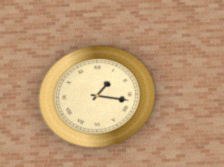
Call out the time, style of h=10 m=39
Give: h=1 m=17
